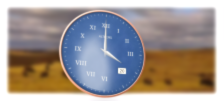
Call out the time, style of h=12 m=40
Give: h=4 m=0
